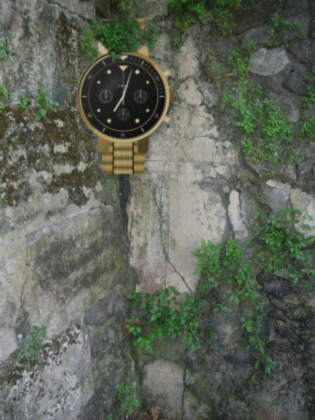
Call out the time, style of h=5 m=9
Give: h=7 m=3
